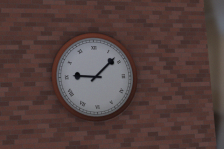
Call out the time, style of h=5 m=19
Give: h=9 m=8
